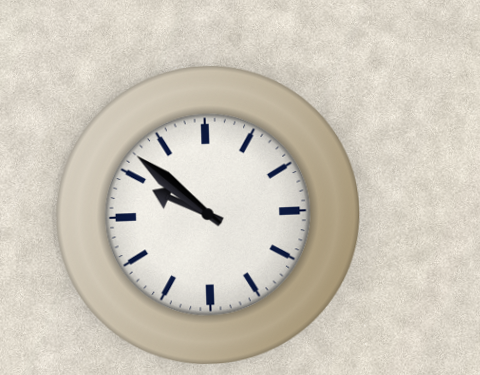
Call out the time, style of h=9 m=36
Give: h=9 m=52
